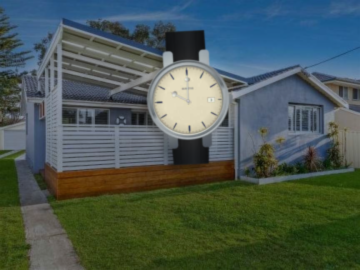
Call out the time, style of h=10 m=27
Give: h=10 m=0
